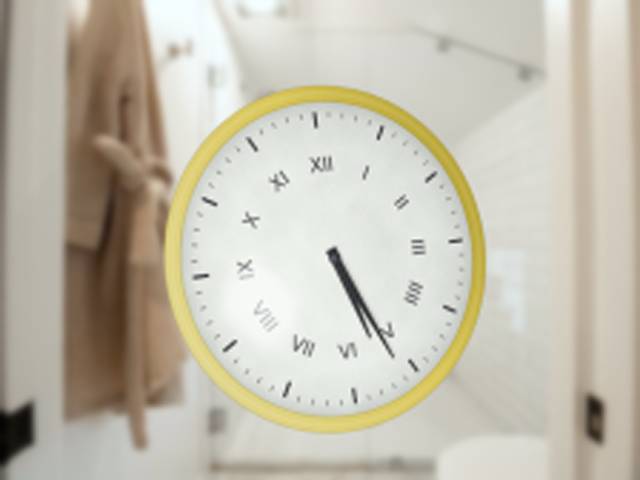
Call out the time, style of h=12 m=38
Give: h=5 m=26
